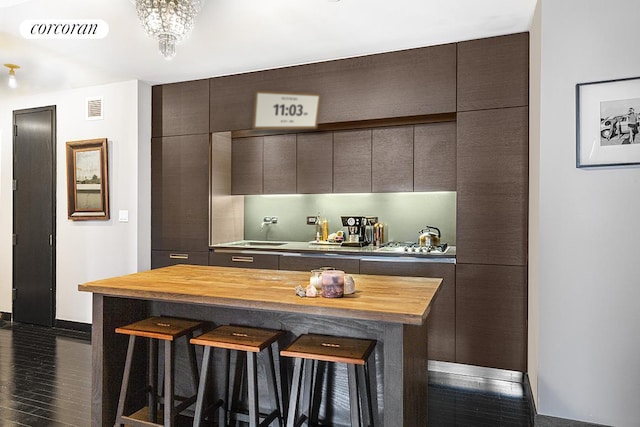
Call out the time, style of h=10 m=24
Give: h=11 m=3
